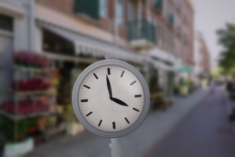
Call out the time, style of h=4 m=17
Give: h=3 m=59
